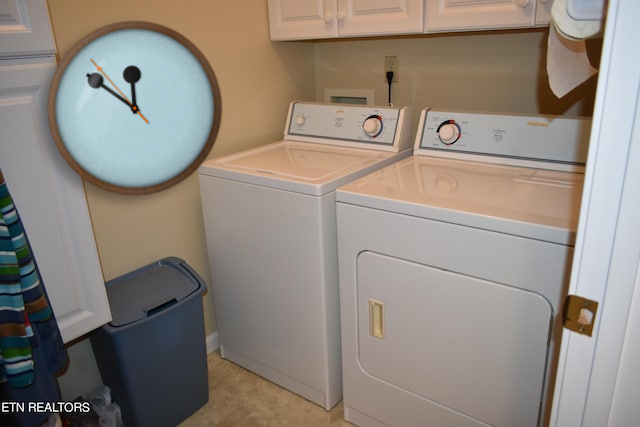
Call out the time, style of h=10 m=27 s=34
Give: h=11 m=50 s=53
